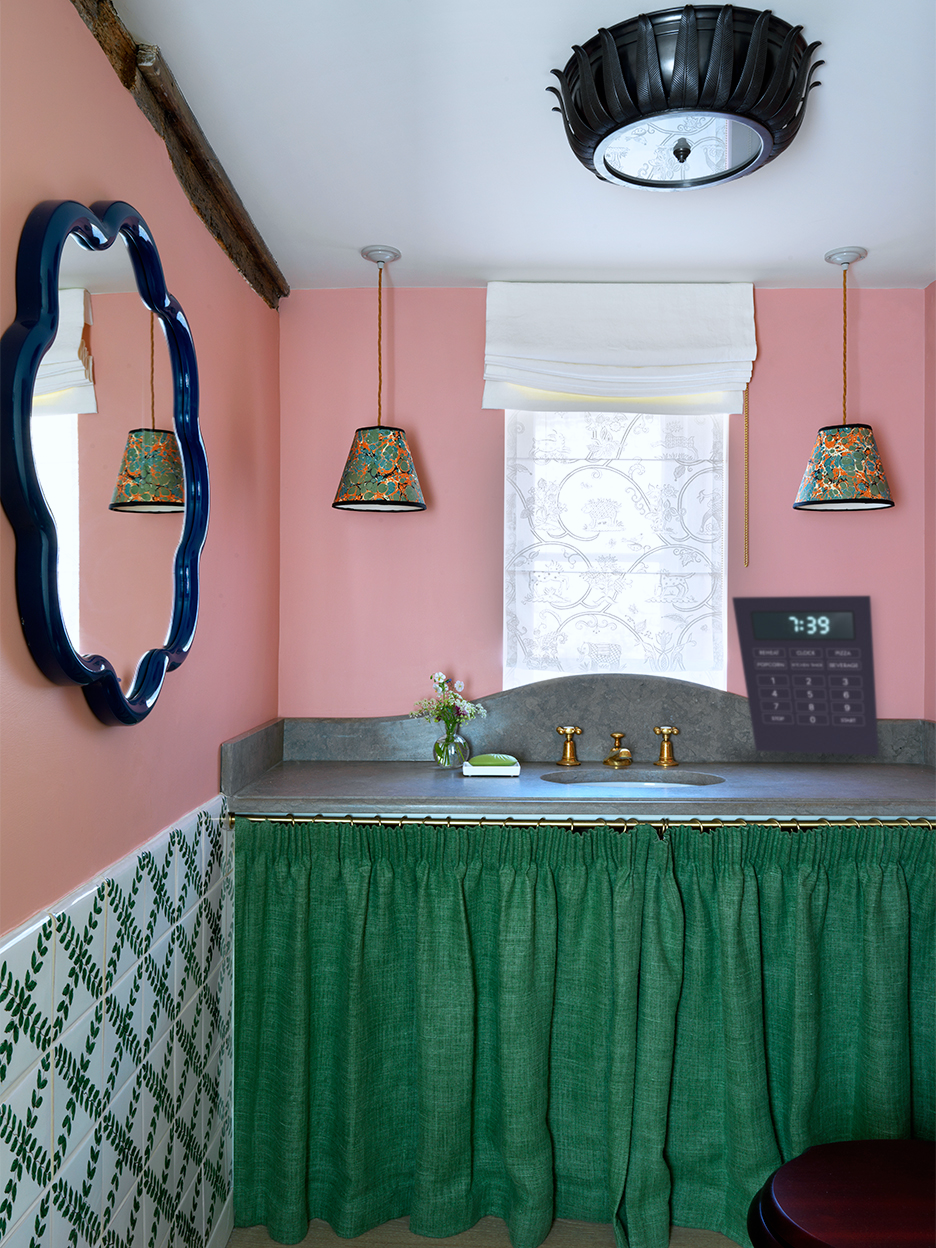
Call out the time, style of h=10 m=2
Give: h=7 m=39
